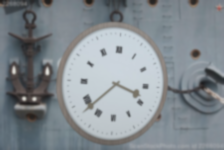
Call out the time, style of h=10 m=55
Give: h=3 m=38
